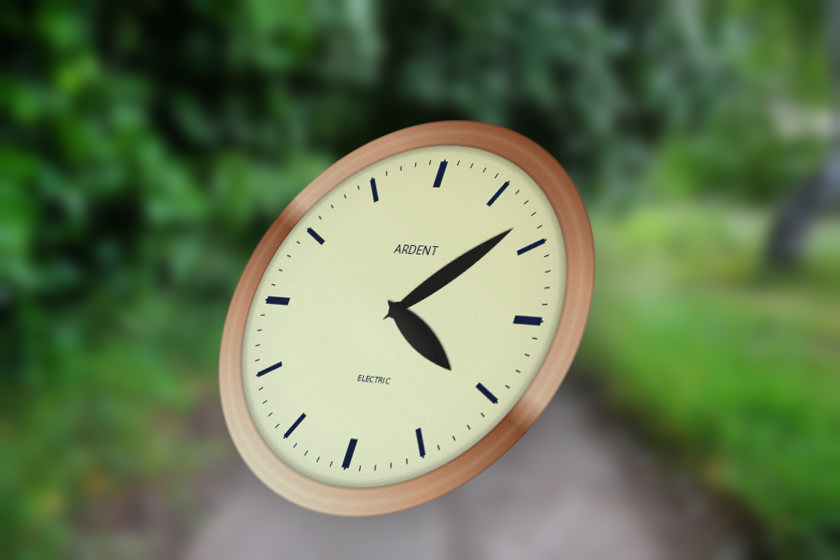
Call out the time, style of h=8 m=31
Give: h=4 m=8
